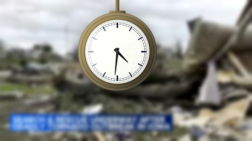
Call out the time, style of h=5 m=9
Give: h=4 m=31
